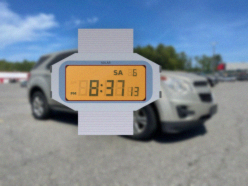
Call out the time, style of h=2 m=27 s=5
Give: h=8 m=37 s=13
